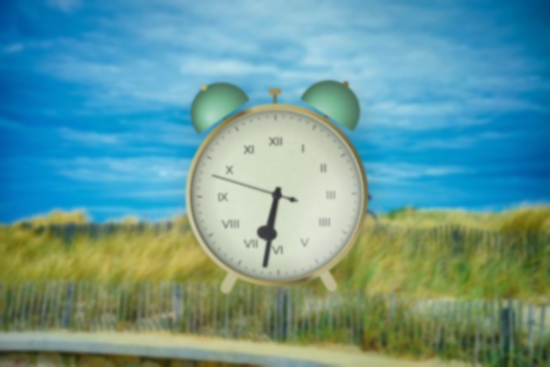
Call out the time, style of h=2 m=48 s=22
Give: h=6 m=31 s=48
